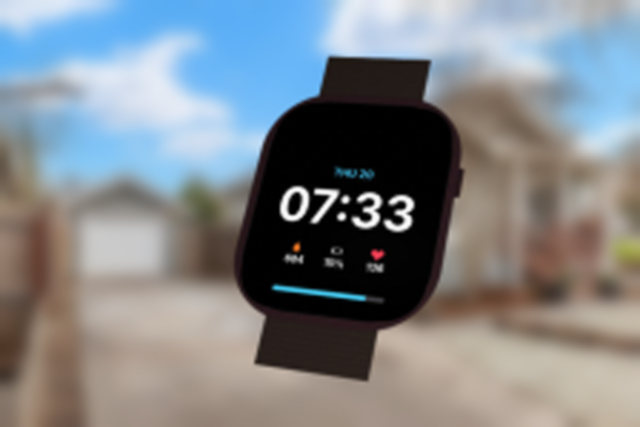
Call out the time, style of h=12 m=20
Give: h=7 m=33
